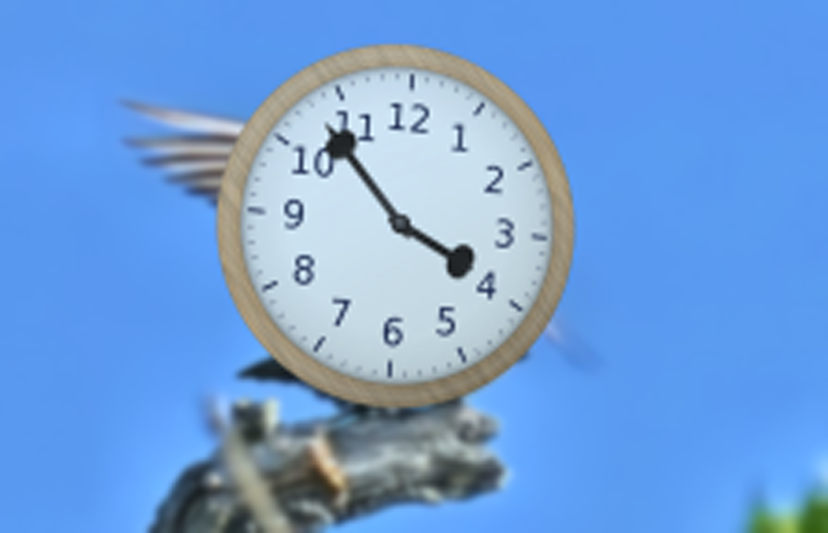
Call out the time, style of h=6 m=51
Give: h=3 m=53
